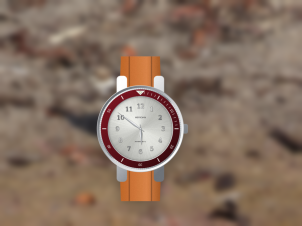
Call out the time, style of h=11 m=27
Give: h=5 m=51
